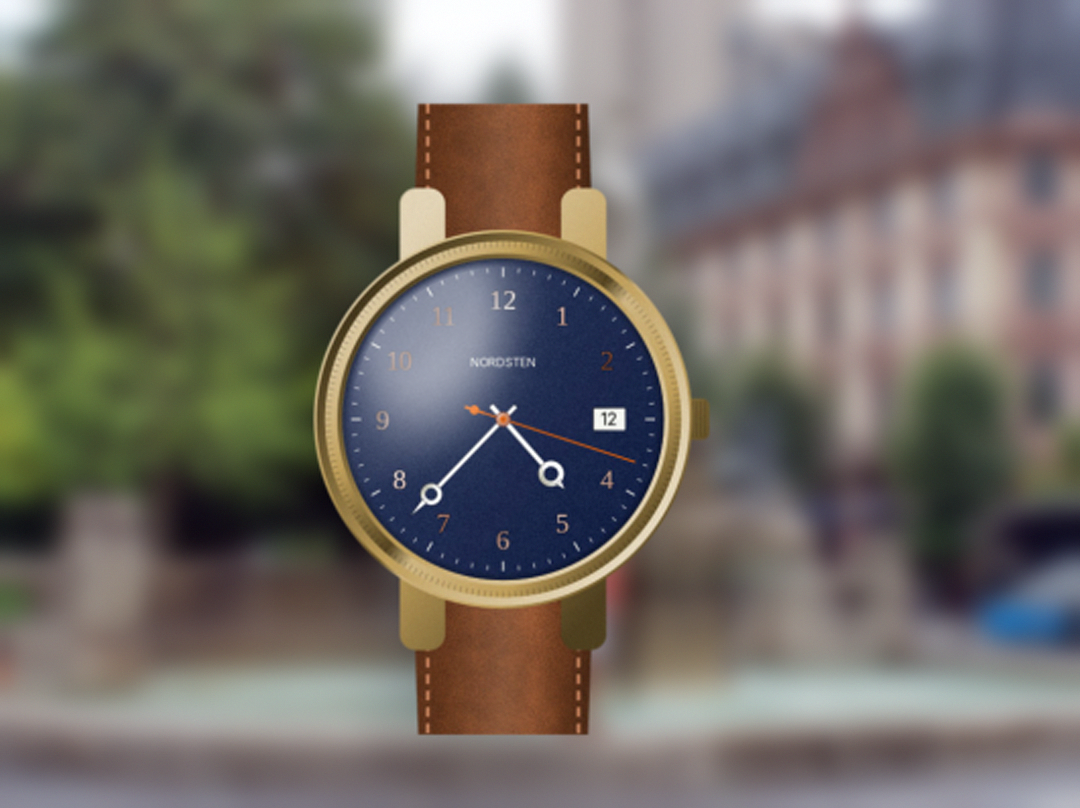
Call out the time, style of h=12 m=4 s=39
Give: h=4 m=37 s=18
